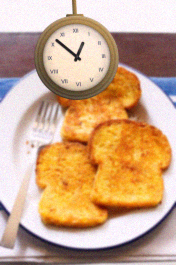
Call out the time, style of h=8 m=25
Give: h=12 m=52
